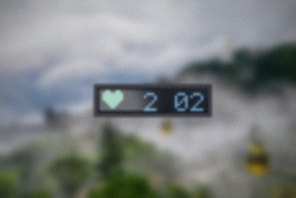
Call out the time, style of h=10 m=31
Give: h=2 m=2
